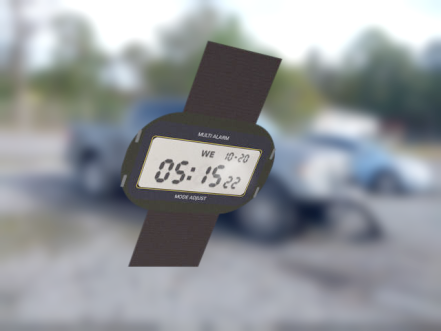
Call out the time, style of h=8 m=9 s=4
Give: h=5 m=15 s=22
